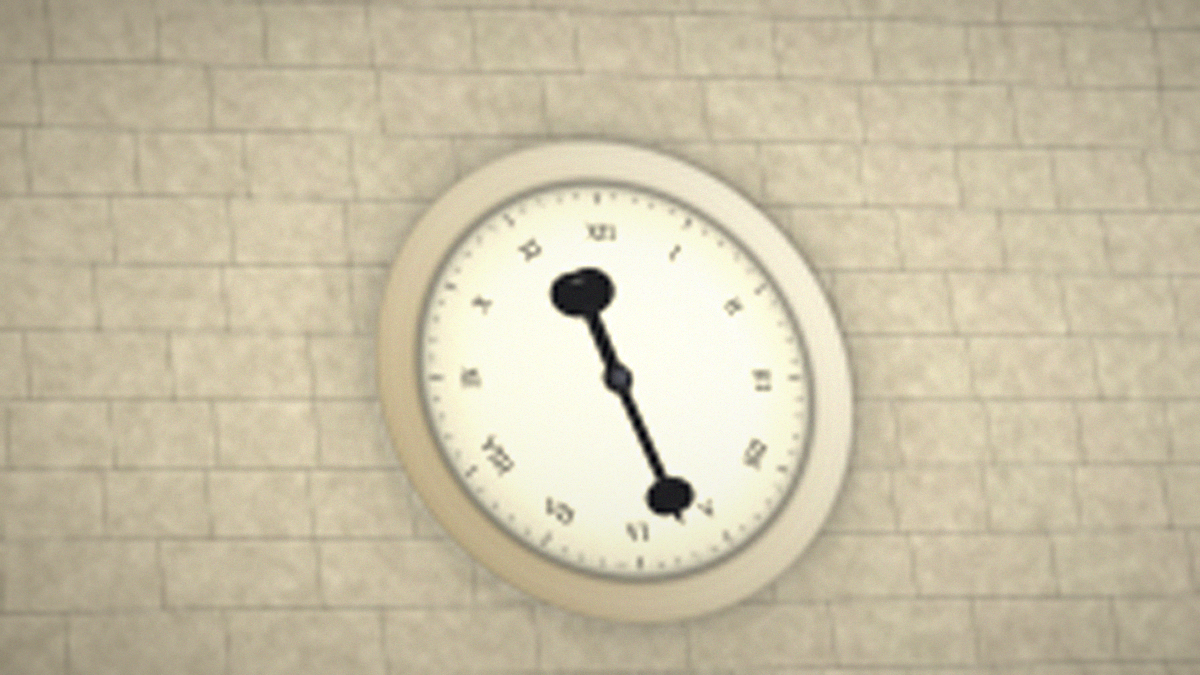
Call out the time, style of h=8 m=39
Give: h=11 m=27
